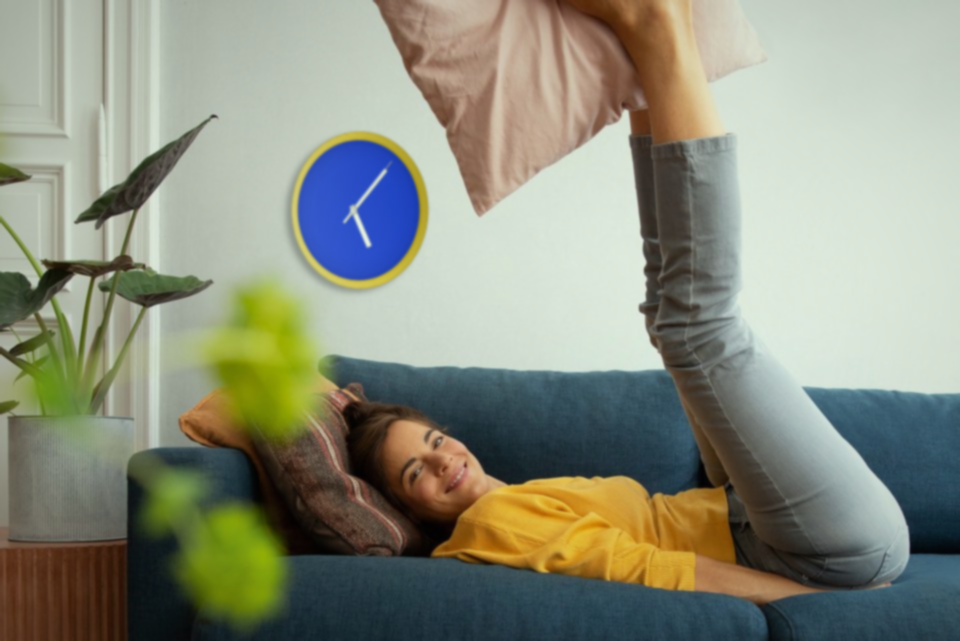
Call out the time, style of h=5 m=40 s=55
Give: h=5 m=7 s=7
